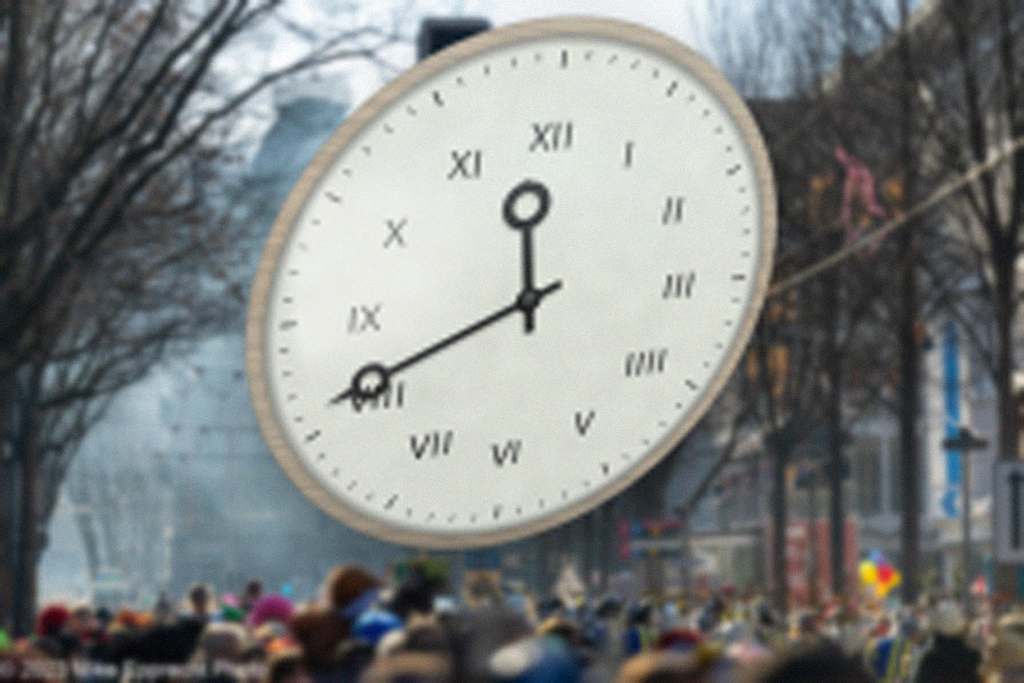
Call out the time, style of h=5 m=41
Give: h=11 m=41
